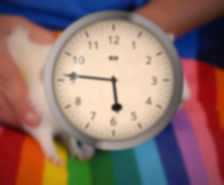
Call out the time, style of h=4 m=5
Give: h=5 m=46
